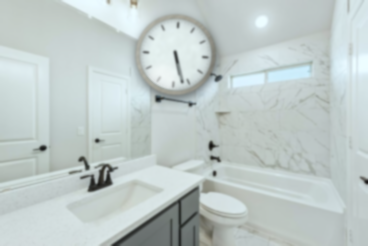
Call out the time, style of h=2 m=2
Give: h=5 m=27
